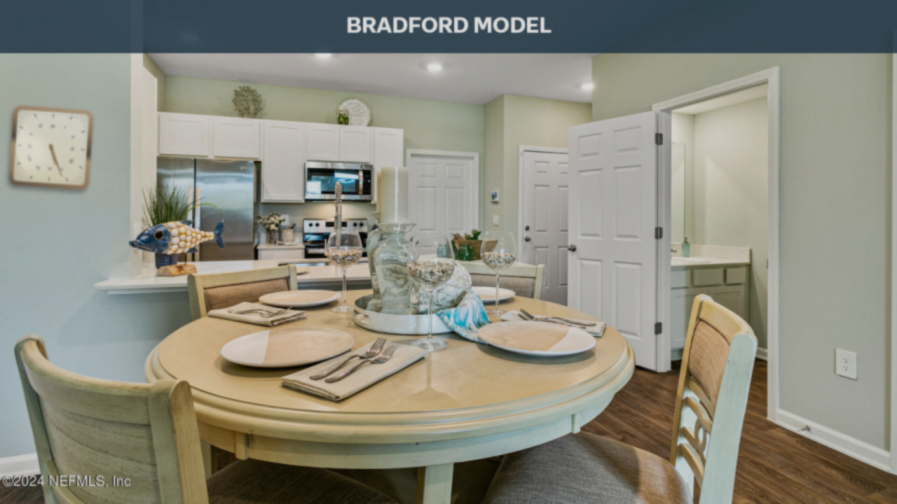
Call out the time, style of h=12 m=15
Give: h=5 m=26
